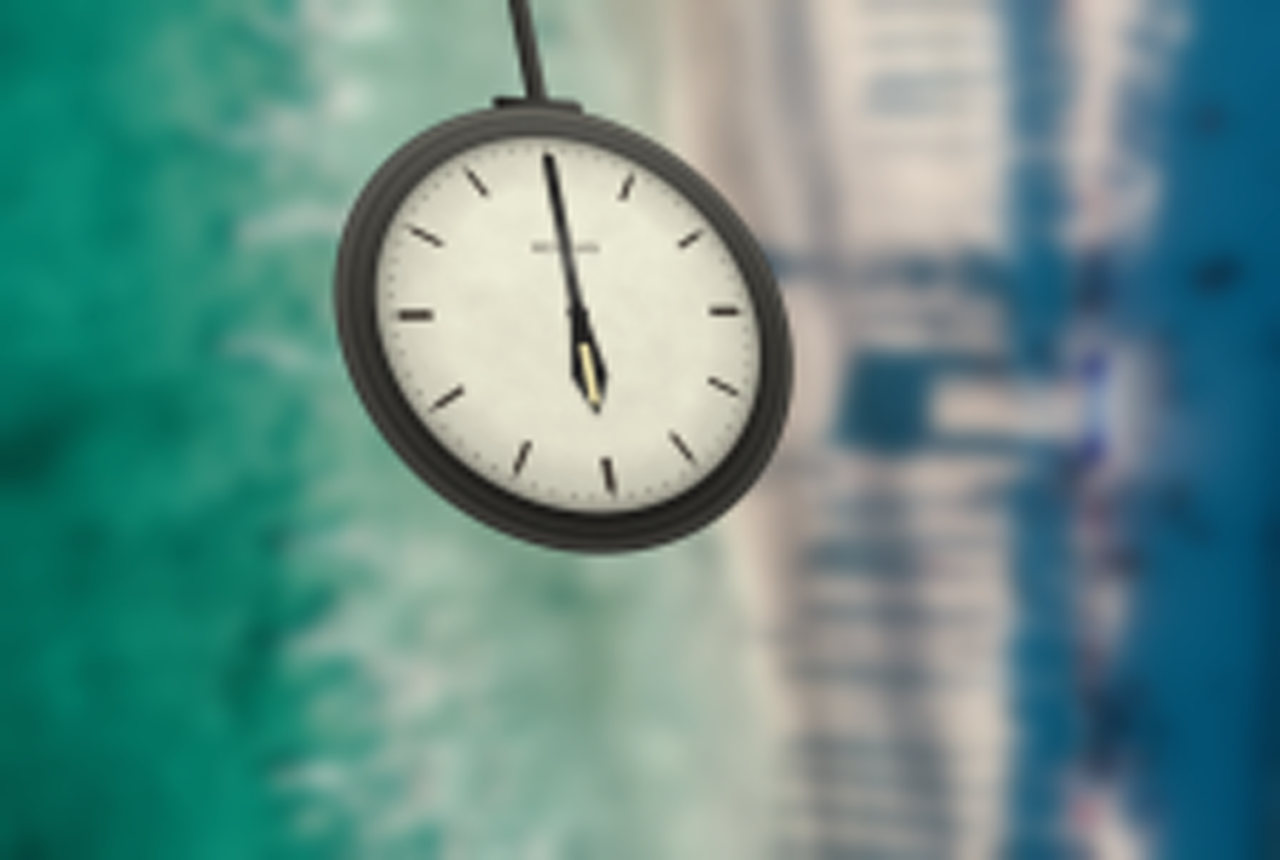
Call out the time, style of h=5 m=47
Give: h=6 m=0
